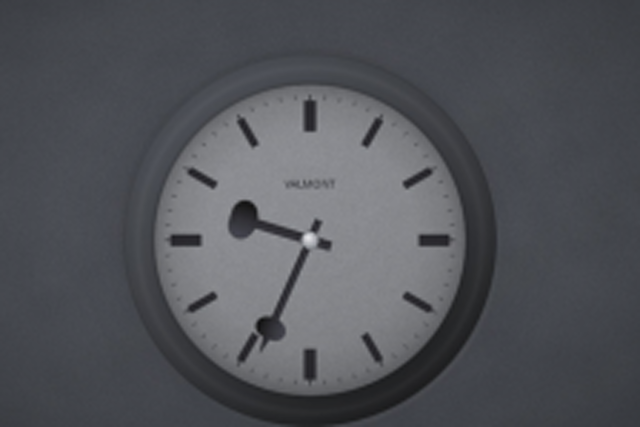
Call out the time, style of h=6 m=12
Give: h=9 m=34
